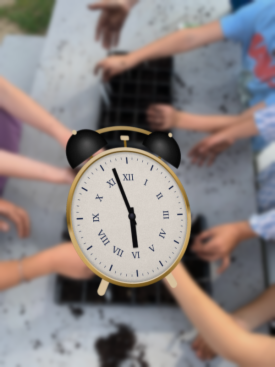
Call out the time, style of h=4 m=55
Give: h=5 m=57
